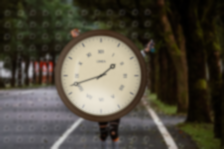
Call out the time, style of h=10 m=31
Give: h=1 m=42
